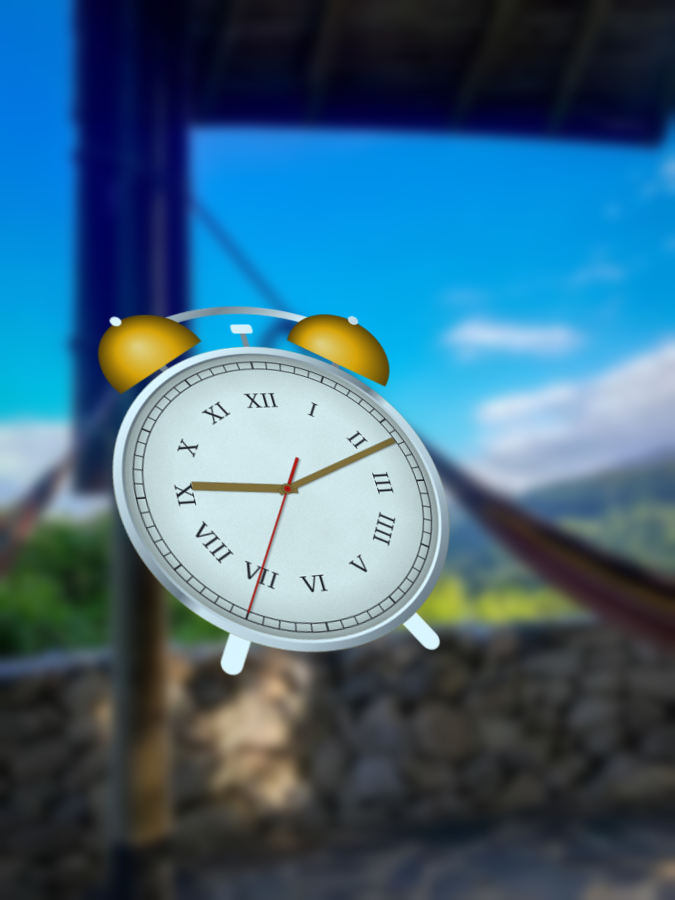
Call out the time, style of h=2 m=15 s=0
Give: h=9 m=11 s=35
